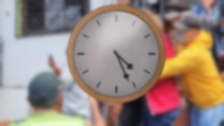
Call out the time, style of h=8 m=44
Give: h=4 m=26
